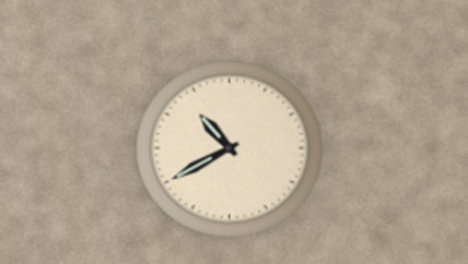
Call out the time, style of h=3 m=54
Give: h=10 m=40
